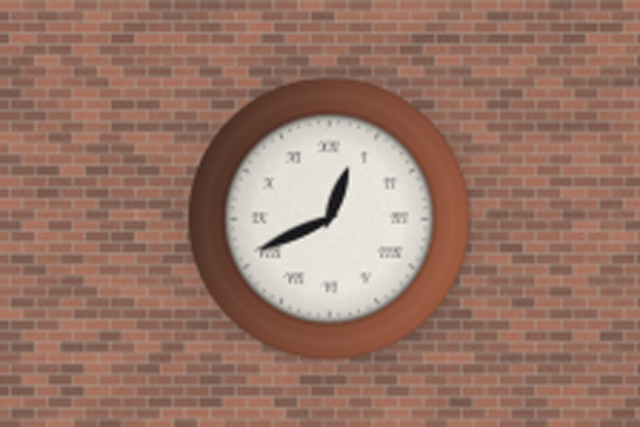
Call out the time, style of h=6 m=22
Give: h=12 m=41
